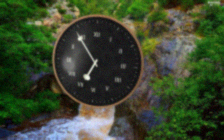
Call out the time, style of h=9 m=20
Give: h=6 m=54
